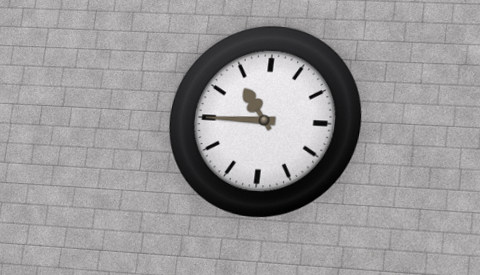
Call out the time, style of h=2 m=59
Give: h=10 m=45
